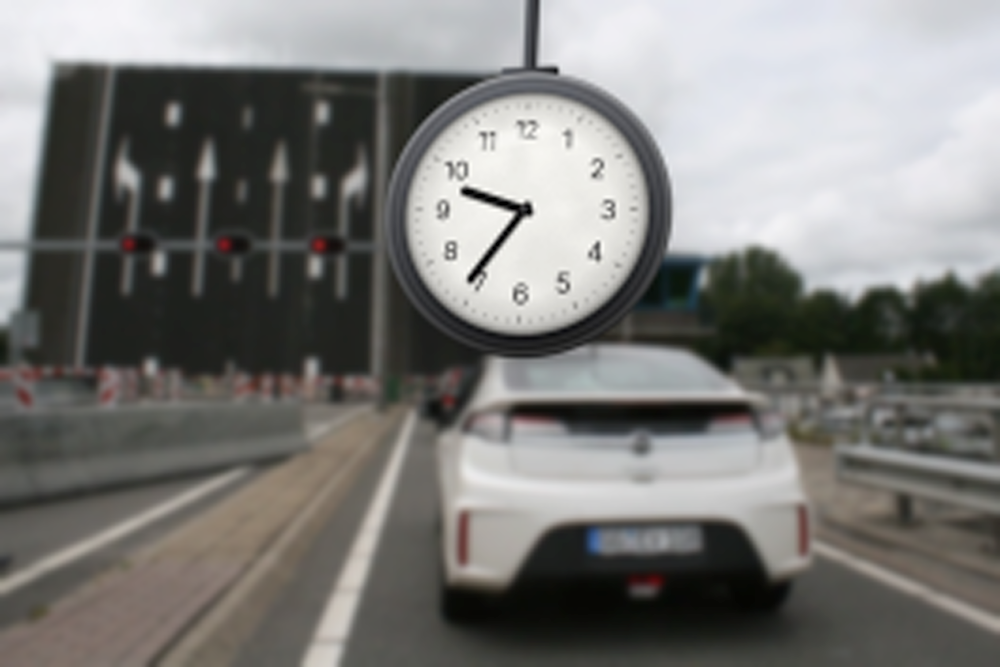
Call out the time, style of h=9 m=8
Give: h=9 m=36
